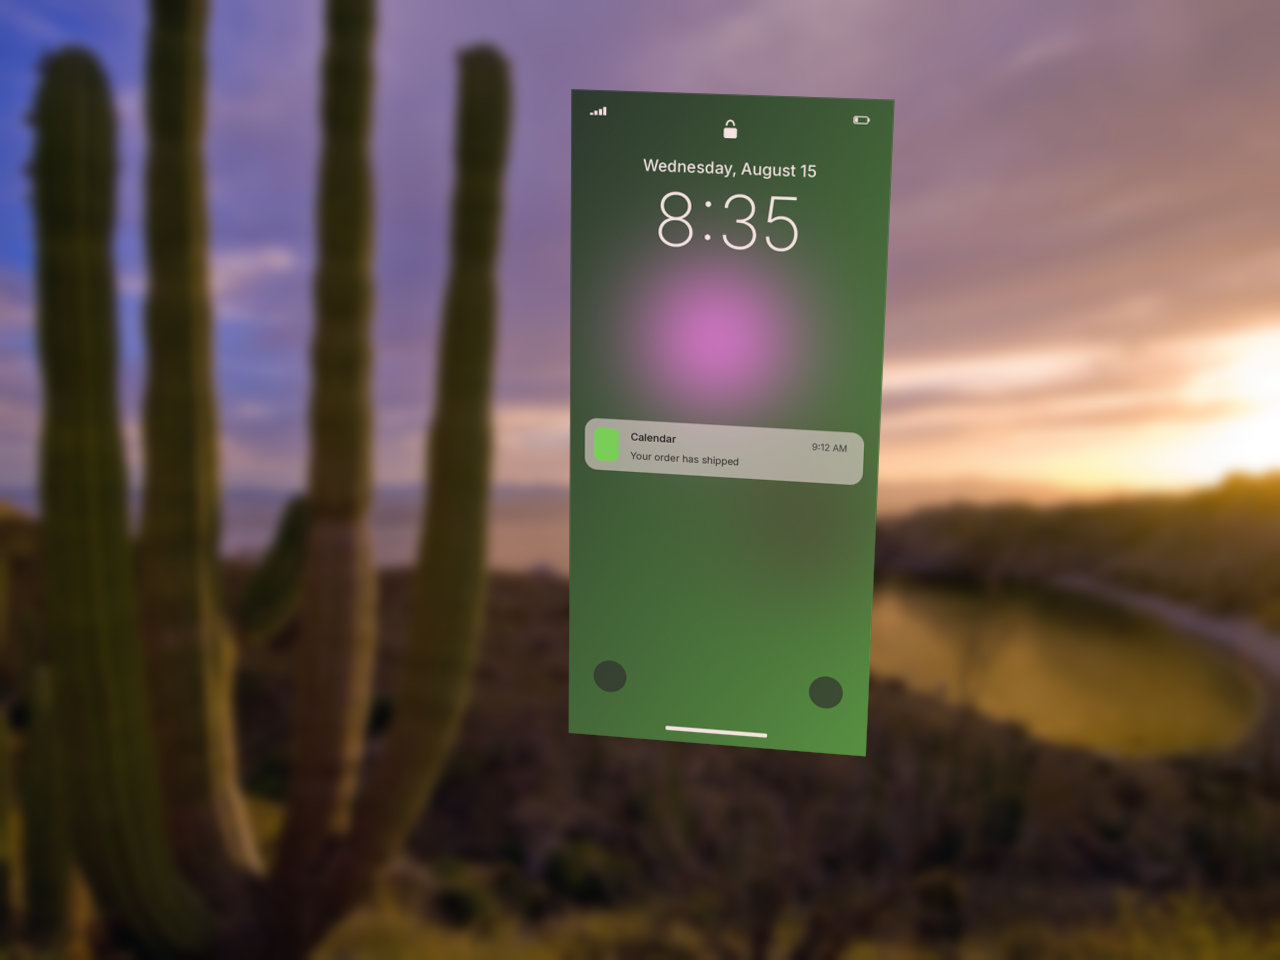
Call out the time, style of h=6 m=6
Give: h=8 m=35
